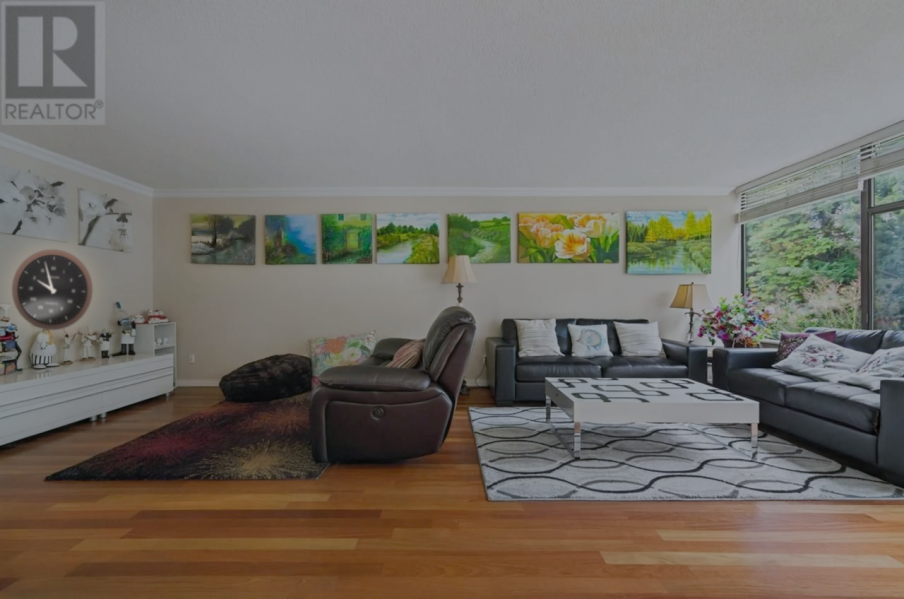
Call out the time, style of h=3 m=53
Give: h=9 m=57
